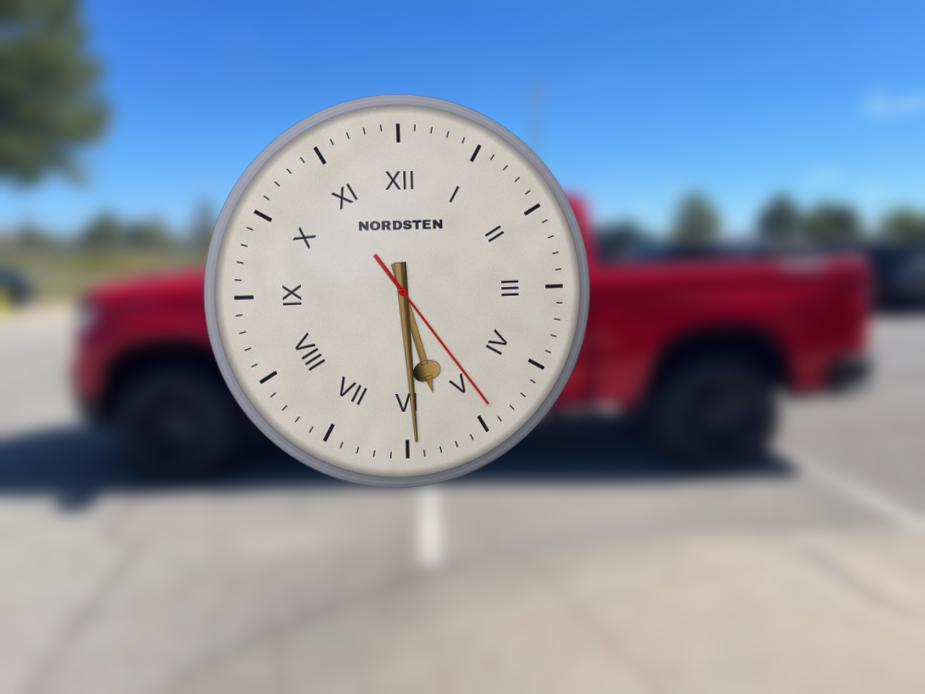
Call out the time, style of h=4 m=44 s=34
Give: h=5 m=29 s=24
